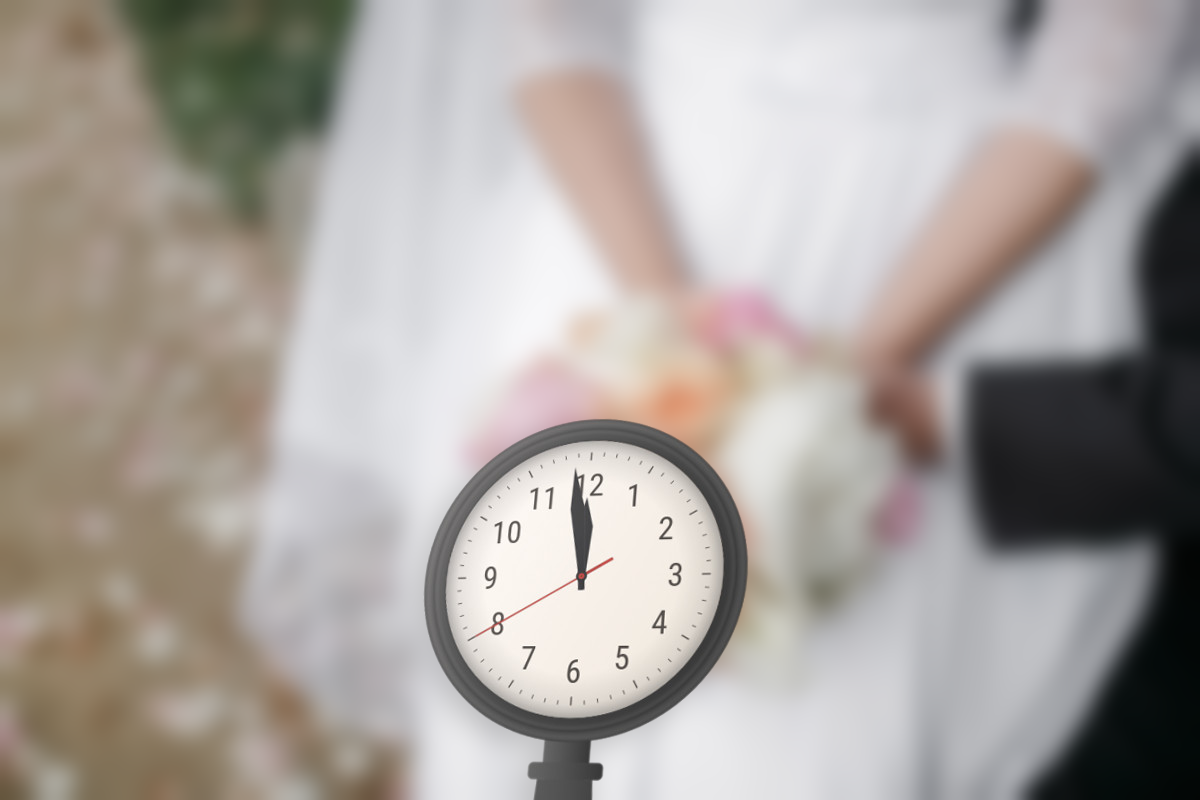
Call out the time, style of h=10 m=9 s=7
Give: h=11 m=58 s=40
